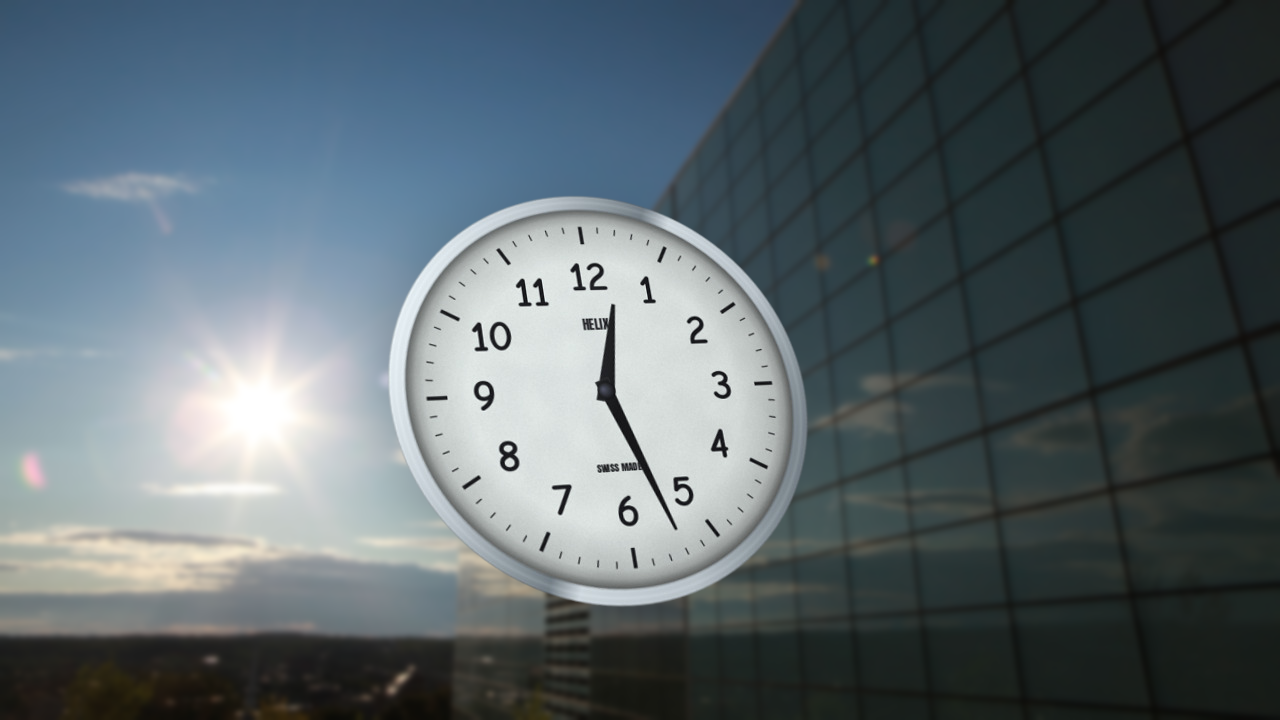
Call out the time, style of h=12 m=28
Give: h=12 m=27
